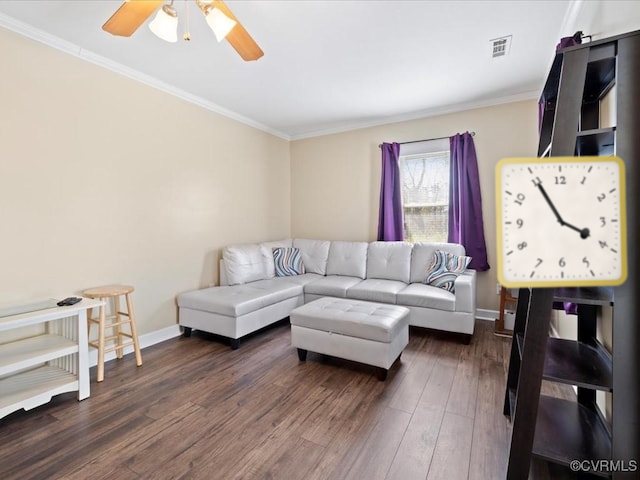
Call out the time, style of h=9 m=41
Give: h=3 m=55
